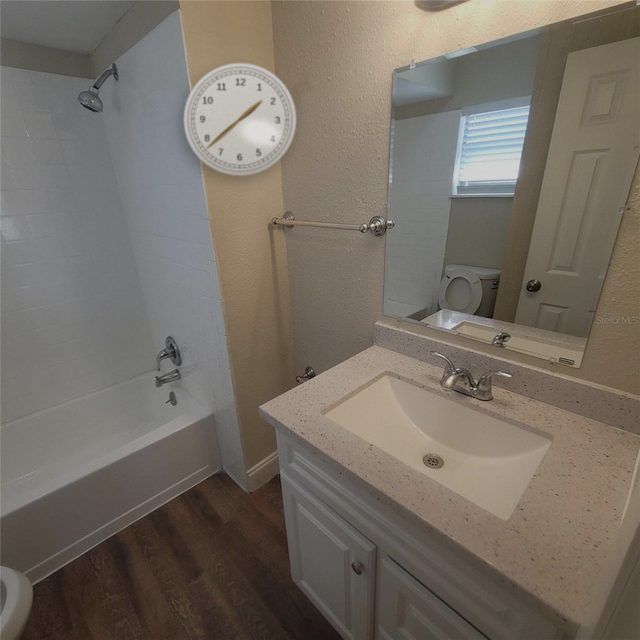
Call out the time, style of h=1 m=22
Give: h=1 m=38
